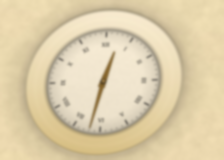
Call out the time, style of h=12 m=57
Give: h=12 m=32
